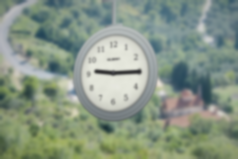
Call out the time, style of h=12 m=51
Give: h=9 m=15
